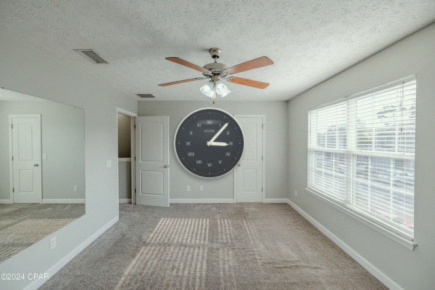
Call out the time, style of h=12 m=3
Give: h=3 m=7
